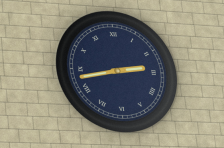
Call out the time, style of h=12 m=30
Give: h=2 m=43
